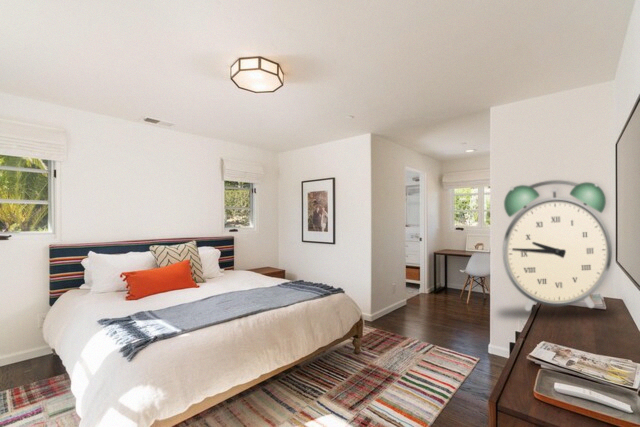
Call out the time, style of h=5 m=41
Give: h=9 m=46
